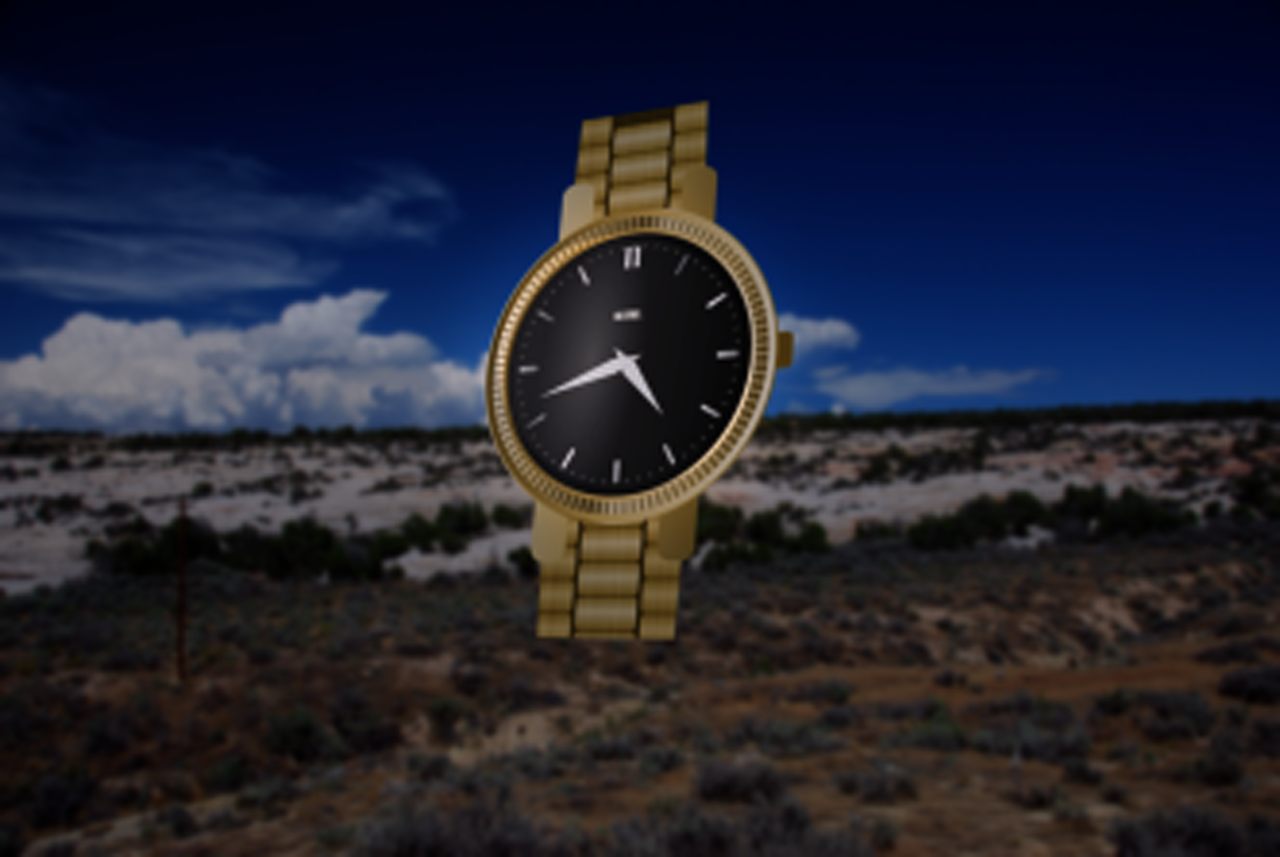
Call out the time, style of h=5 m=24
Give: h=4 m=42
